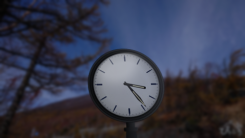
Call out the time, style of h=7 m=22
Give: h=3 m=24
